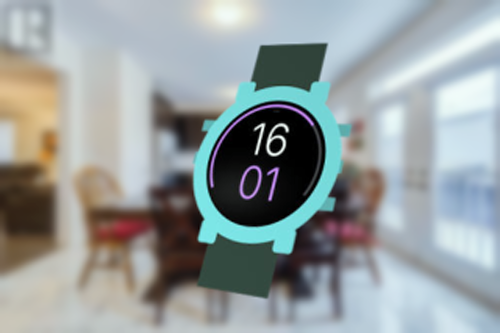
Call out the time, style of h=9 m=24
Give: h=16 m=1
